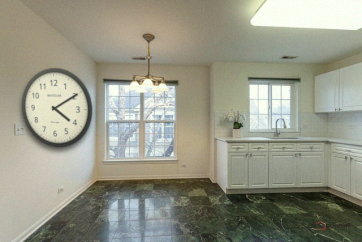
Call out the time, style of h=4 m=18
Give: h=4 m=10
